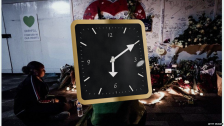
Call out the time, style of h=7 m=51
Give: h=6 m=10
